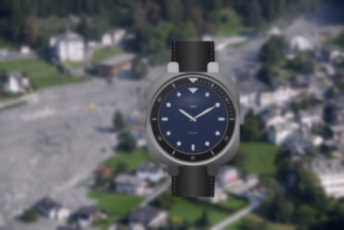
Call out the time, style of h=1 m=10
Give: h=10 m=10
